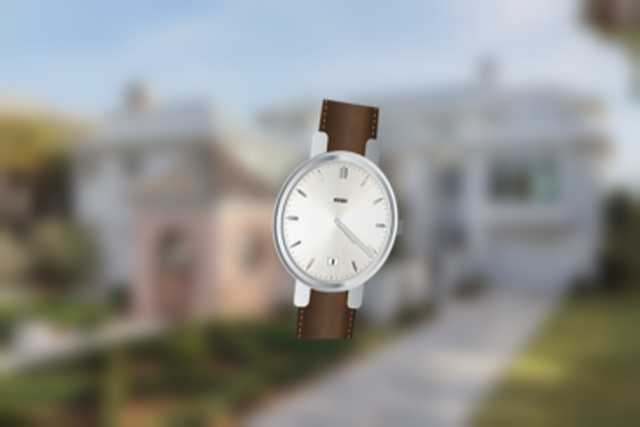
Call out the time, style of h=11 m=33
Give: h=4 m=21
